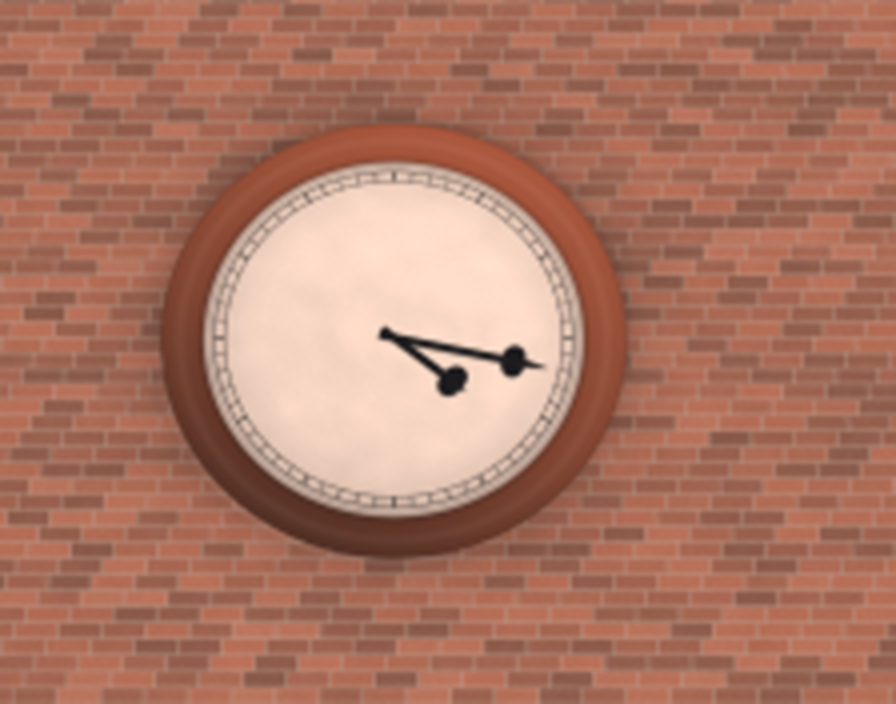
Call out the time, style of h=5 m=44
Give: h=4 m=17
